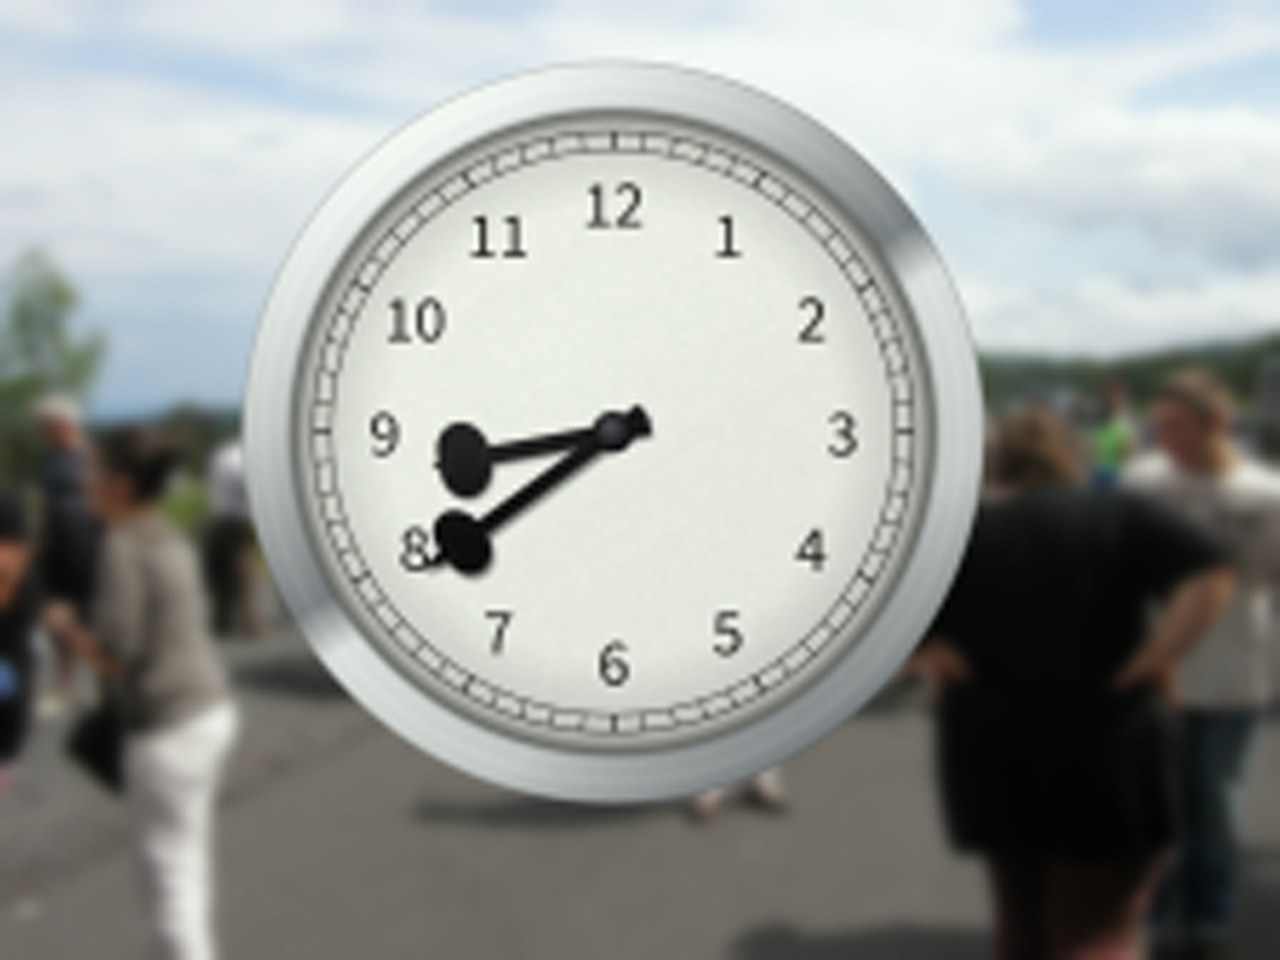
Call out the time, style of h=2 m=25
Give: h=8 m=39
